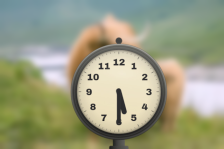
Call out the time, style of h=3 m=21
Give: h=5 m=30
